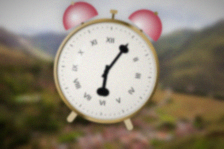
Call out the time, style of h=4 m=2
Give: h=6 m=5
